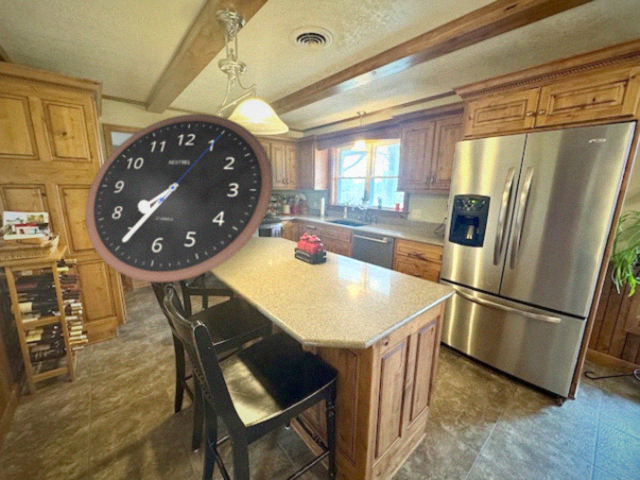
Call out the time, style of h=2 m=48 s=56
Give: h=7 m=35 s=5
